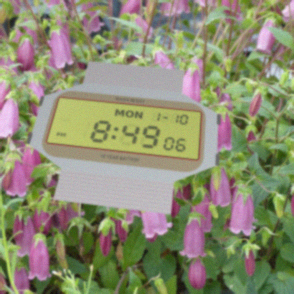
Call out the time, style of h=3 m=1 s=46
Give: h=8 m=49 s=6
